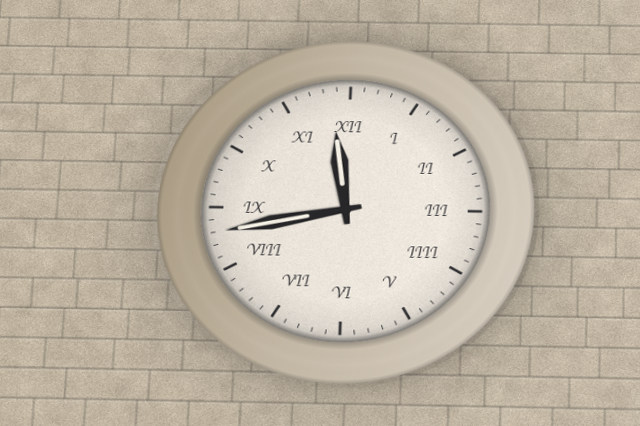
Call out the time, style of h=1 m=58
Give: h=11 m=43
